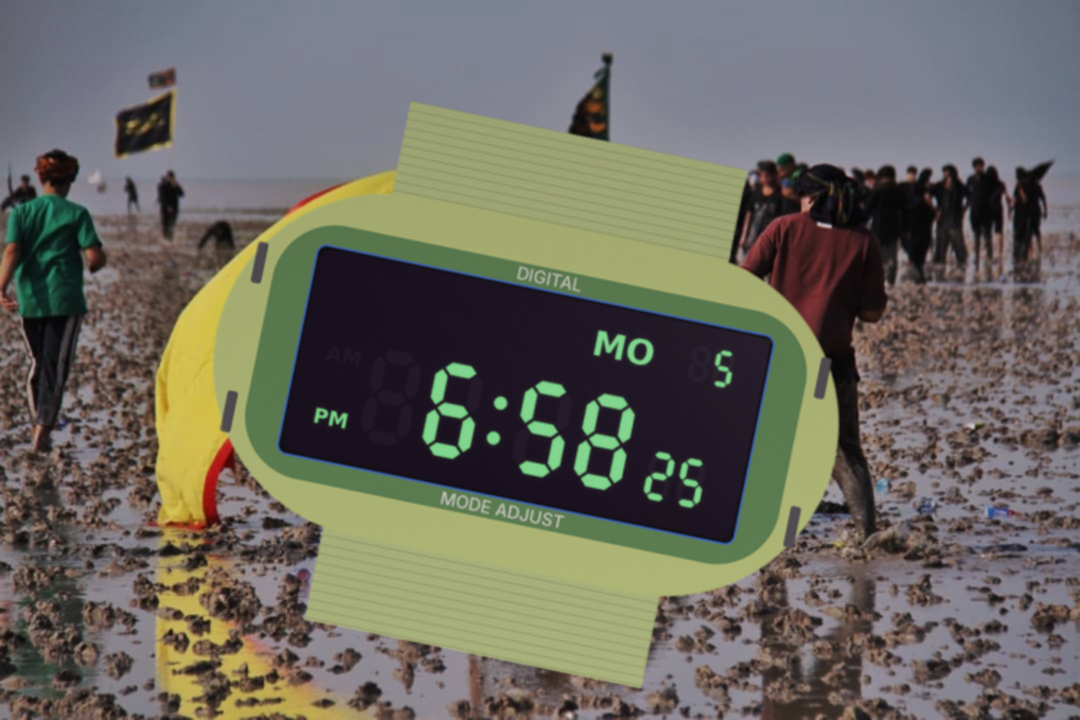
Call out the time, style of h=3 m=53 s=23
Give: h=6 m=58 s=25
